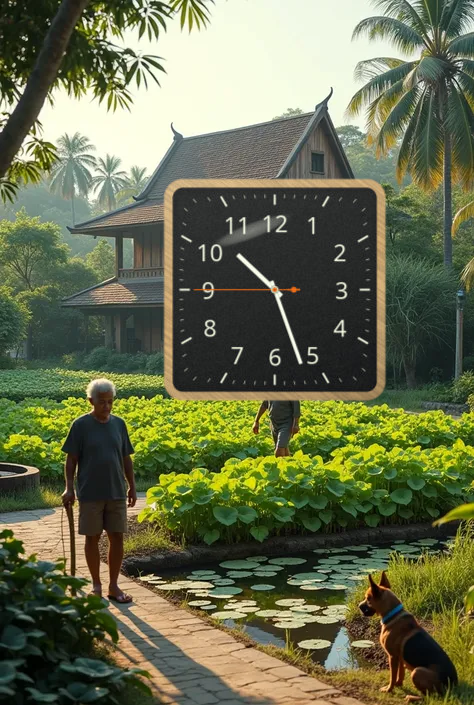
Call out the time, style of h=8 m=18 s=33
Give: h=10 m=26 s=45
